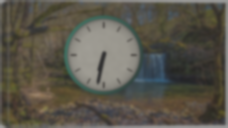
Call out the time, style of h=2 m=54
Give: h=6 m=32
